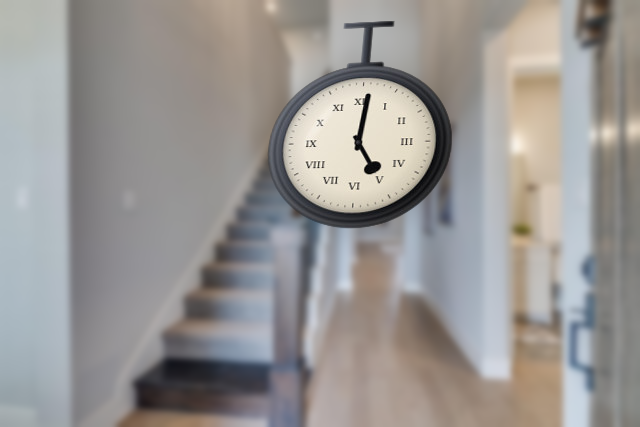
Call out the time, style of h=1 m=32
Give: h=5 m=1
